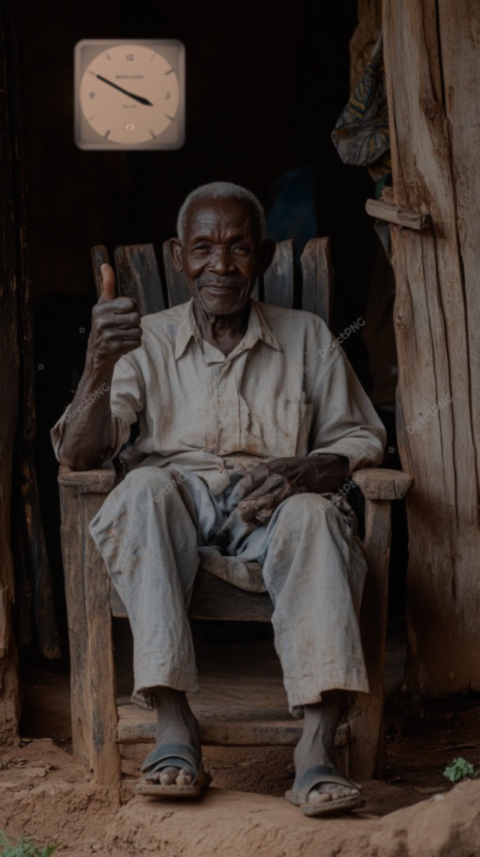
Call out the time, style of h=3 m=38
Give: h=3 m=50
